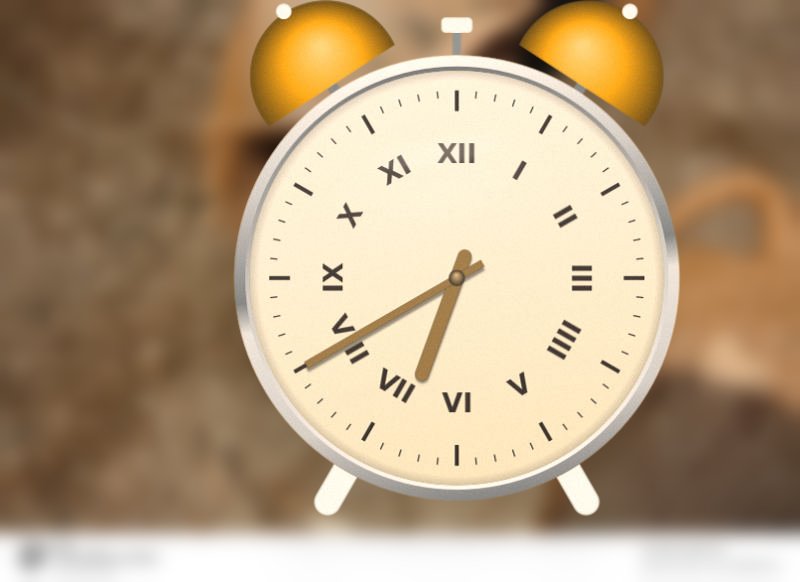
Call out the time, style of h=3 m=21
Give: h=6 m=40
